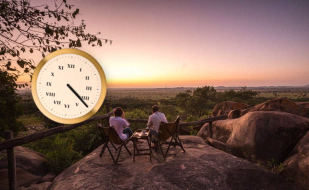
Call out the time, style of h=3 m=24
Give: h=4 m=22
